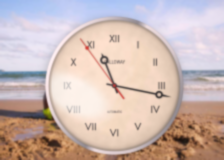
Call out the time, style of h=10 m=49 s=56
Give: h=11 m=16 s=54
